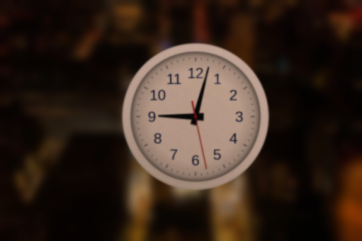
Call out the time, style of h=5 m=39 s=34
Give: h=9 m=2 s=28
